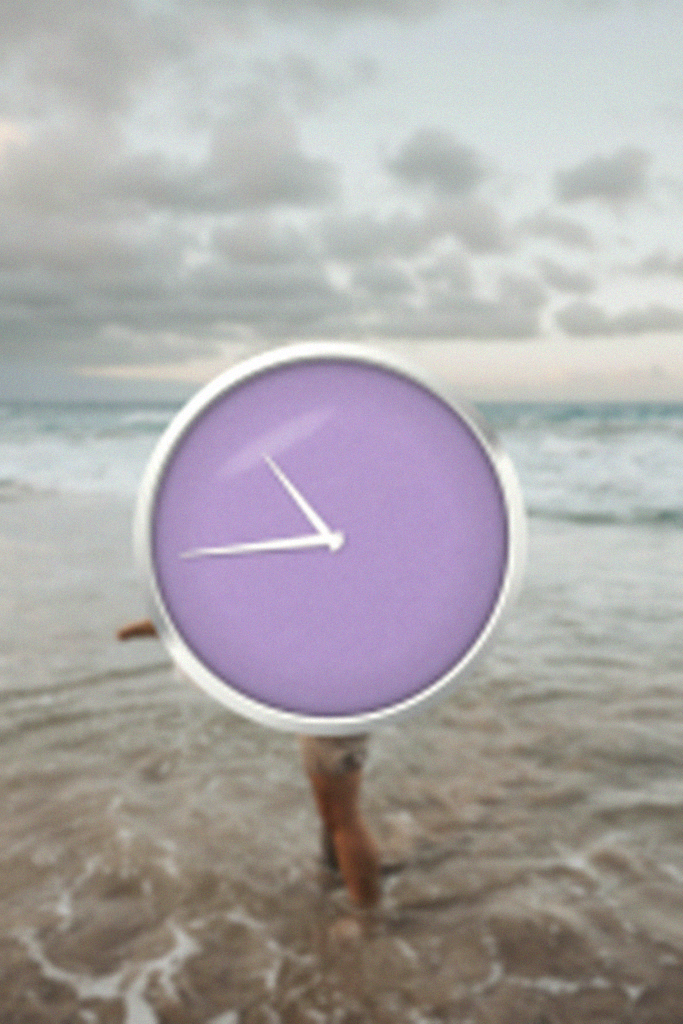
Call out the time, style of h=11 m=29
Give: h=10 m=44
